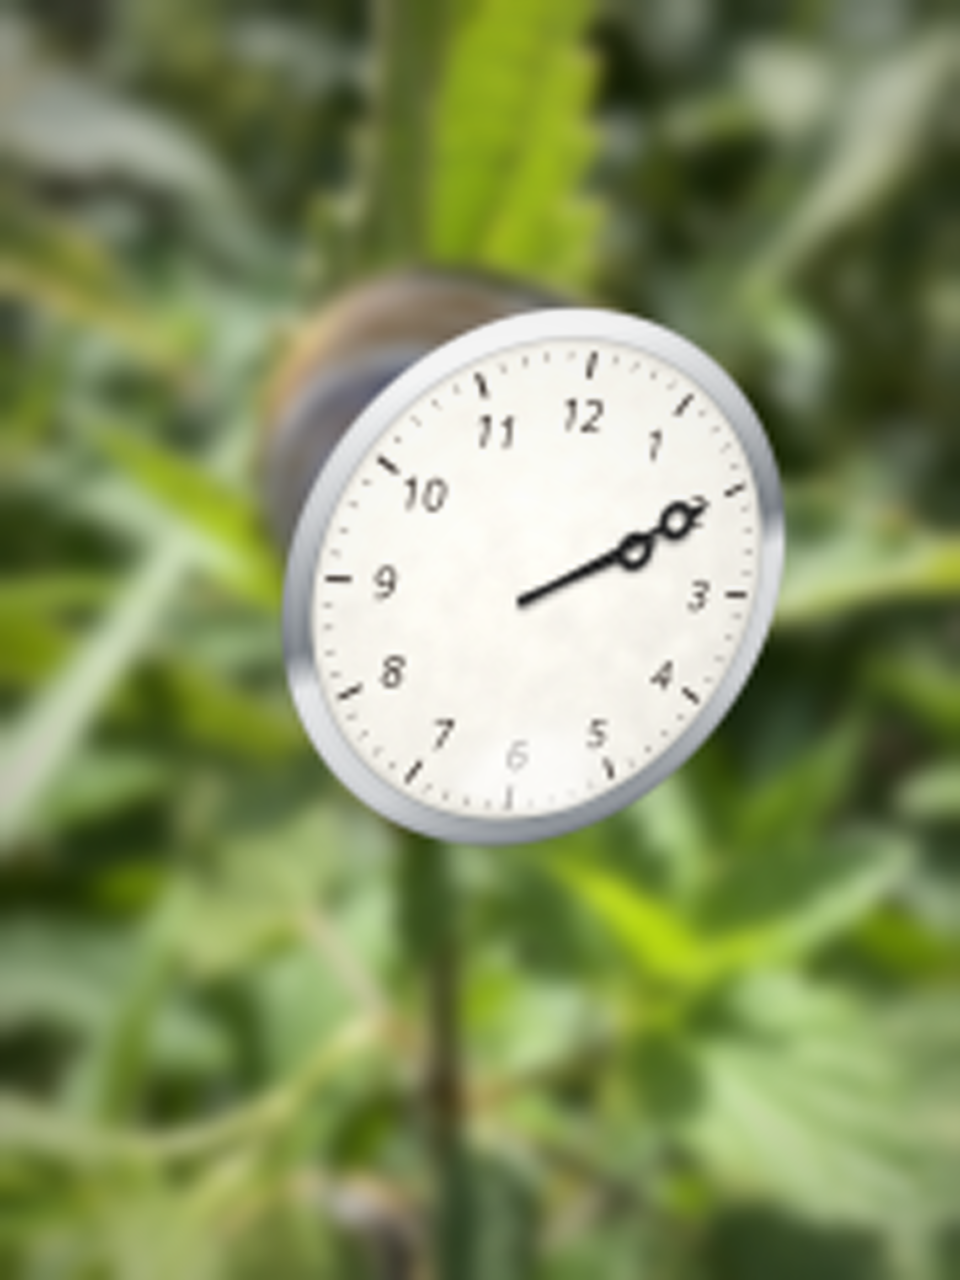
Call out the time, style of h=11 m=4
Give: h=2 m=10
